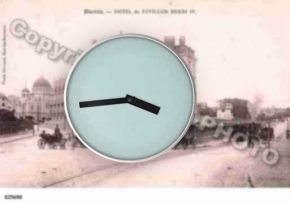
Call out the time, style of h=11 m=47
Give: h=3 m=44
